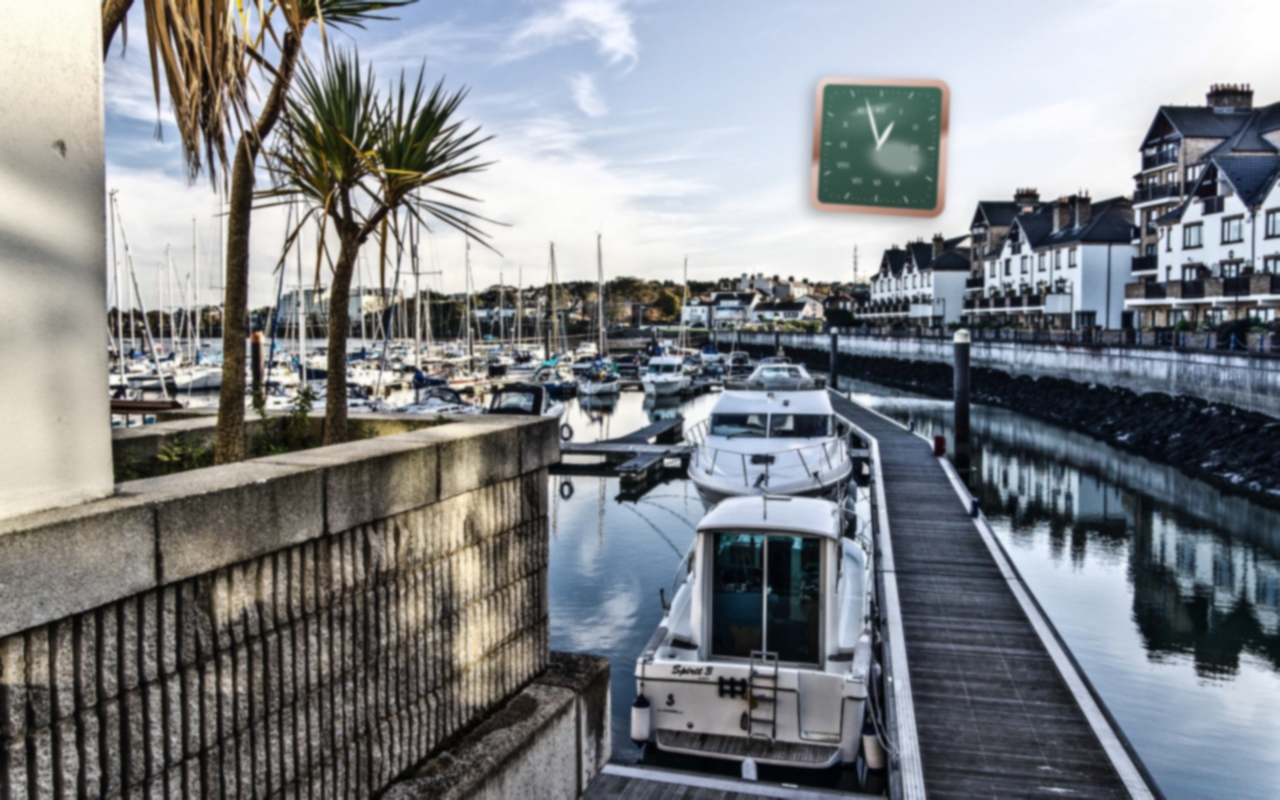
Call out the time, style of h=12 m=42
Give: h=12 m=57
